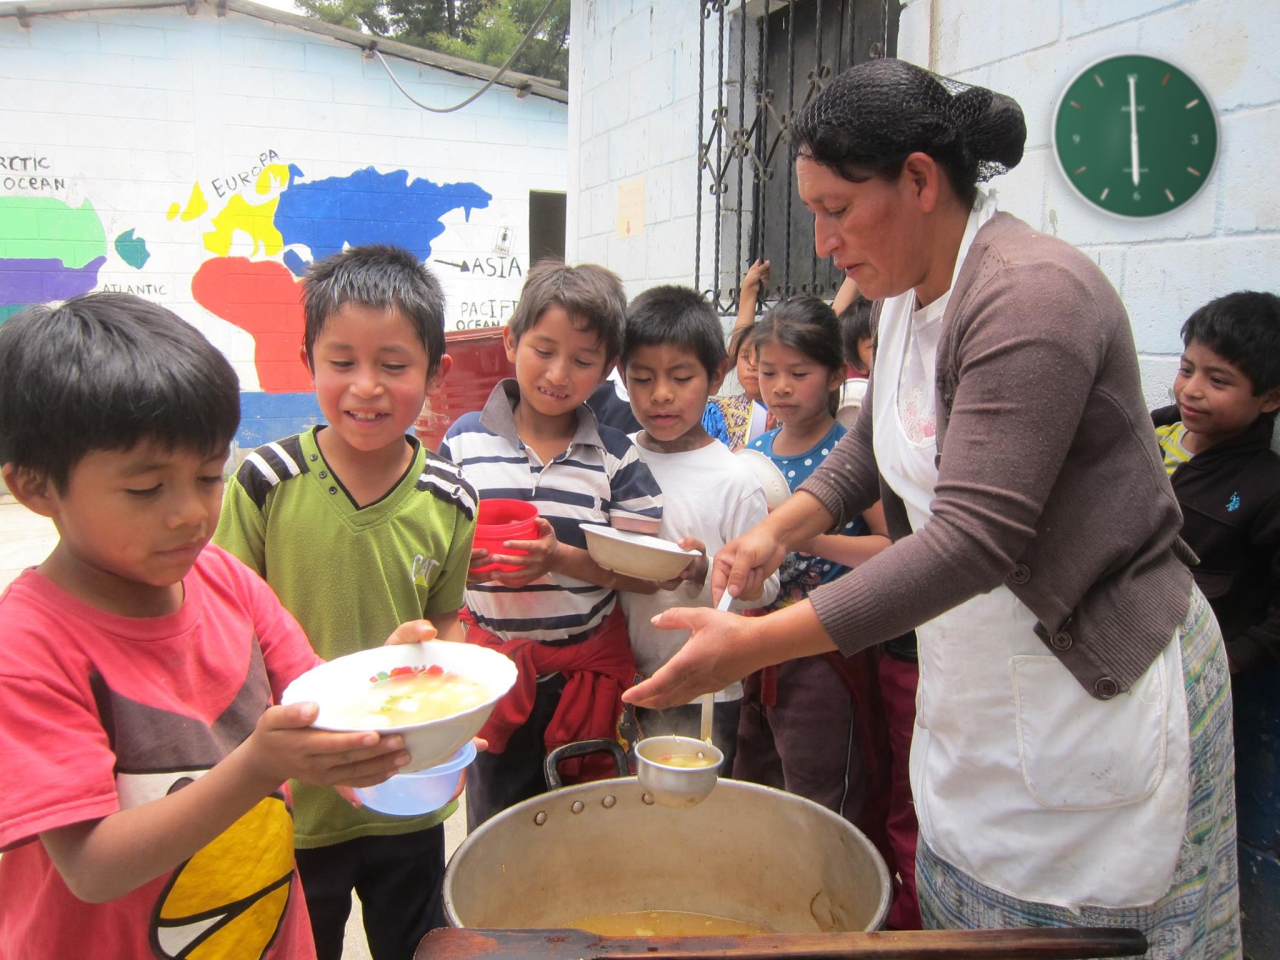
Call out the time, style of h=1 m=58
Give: h=6 m=0
